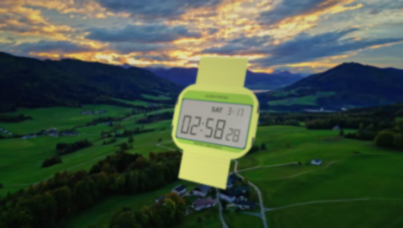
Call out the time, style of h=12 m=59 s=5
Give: h=2 m=58 s=28
